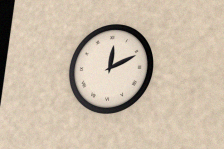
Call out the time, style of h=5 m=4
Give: h=12 m=11
